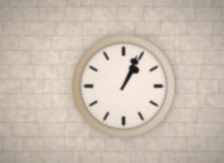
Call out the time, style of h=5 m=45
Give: h=1 m=4
